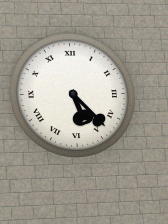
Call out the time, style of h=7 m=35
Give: h=5 m=23
